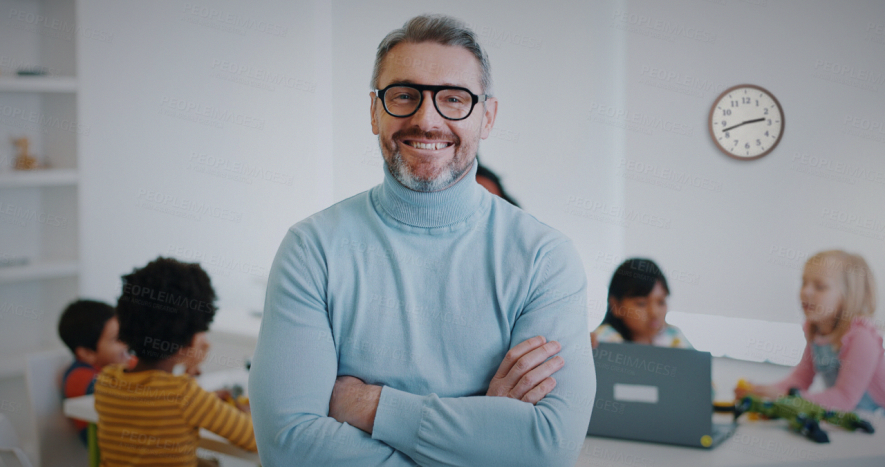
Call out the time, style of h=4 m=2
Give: h=2 m=42
